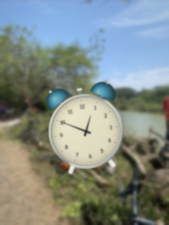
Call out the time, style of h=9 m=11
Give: h=12 m=50
